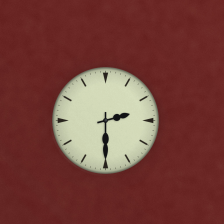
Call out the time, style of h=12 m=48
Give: h=2 m=30
